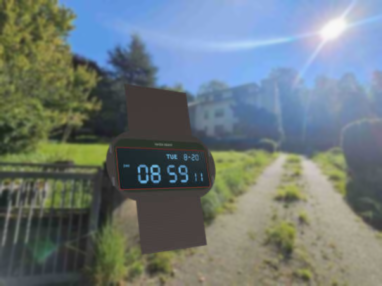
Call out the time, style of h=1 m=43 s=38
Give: h=8 m=59 s=11
